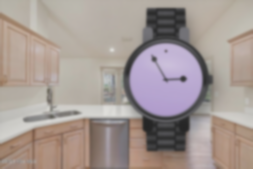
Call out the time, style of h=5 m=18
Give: h=2 m=55
